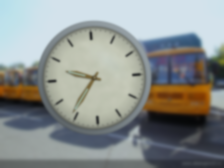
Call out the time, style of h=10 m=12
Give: h=9 m=36
